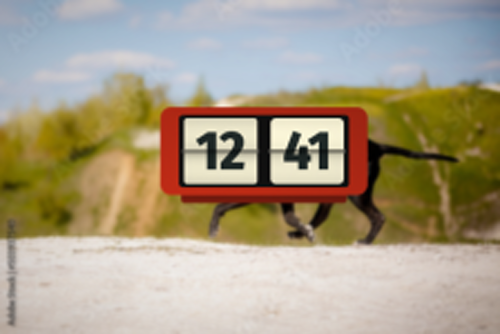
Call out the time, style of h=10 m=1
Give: h=12 m=41
